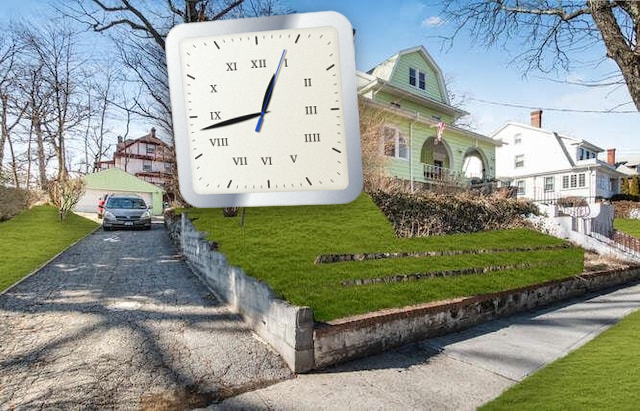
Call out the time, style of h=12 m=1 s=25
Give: h=12 m=43 s=4
